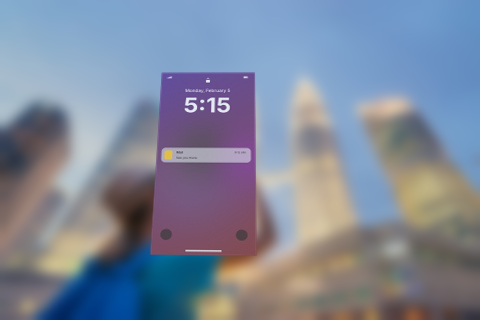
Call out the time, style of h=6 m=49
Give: h=5 m=15
